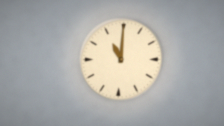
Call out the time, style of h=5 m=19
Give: h=11 m=0
